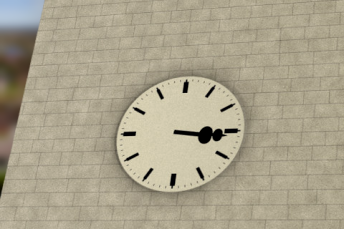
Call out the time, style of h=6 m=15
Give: h=3 m=16
